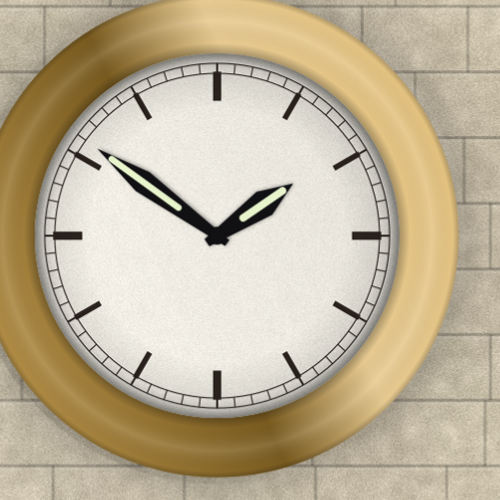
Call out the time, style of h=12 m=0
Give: h=1 m=51
